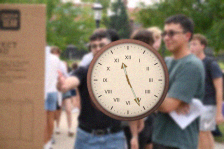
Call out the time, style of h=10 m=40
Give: h=11 m=26
